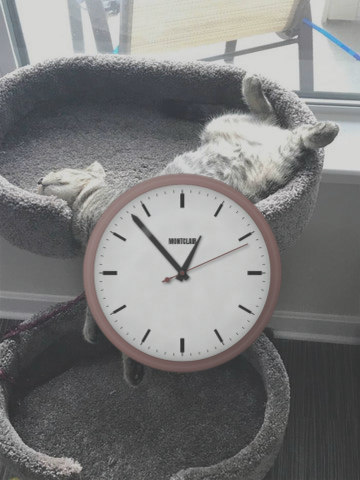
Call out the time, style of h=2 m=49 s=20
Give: h=12 m=53 s=11
